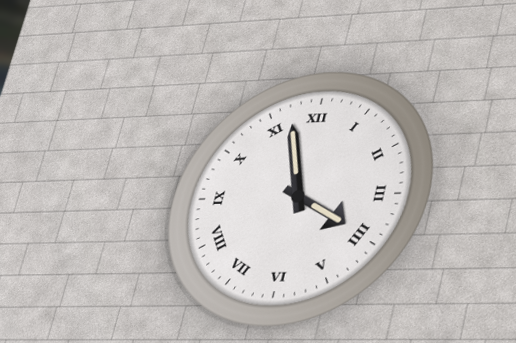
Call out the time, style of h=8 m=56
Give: h=3 m=57
